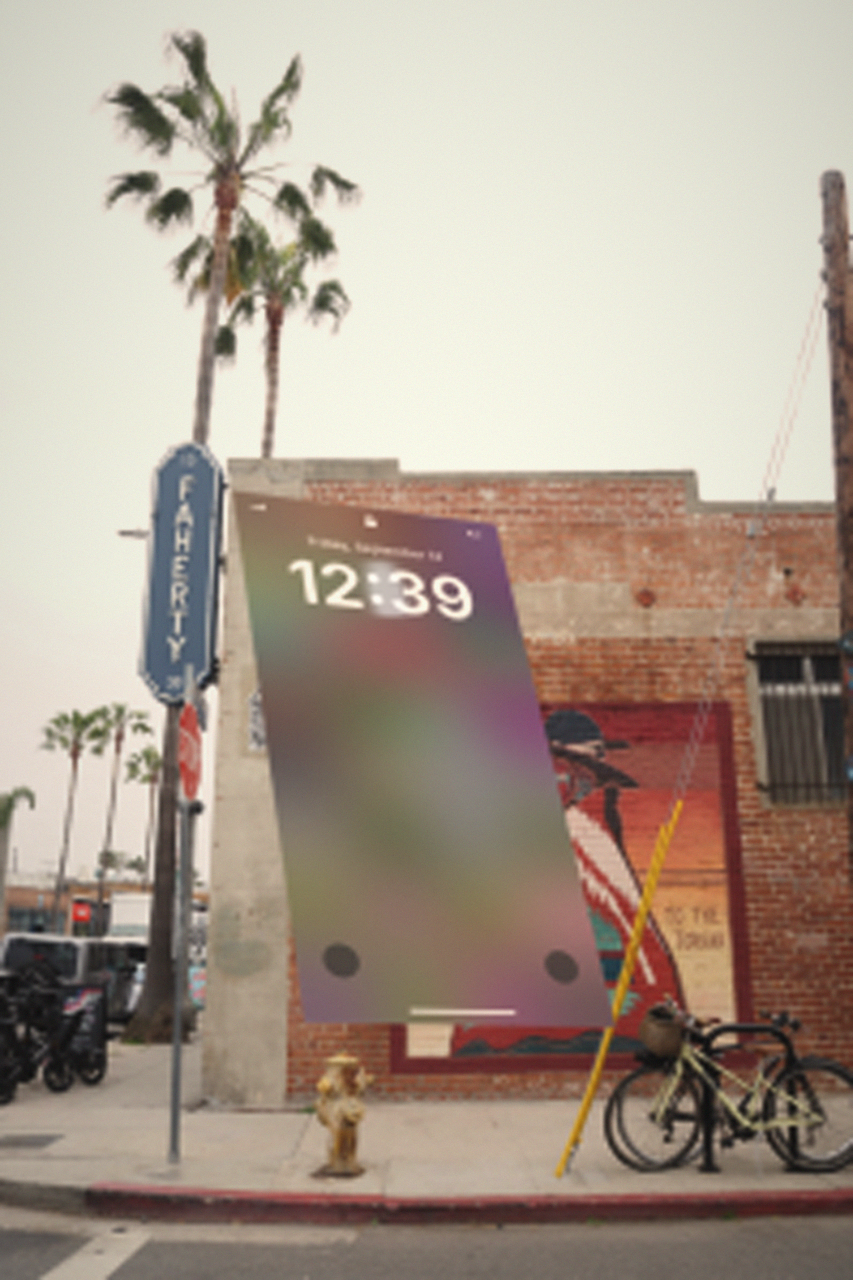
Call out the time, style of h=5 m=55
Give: h=12 m=39
